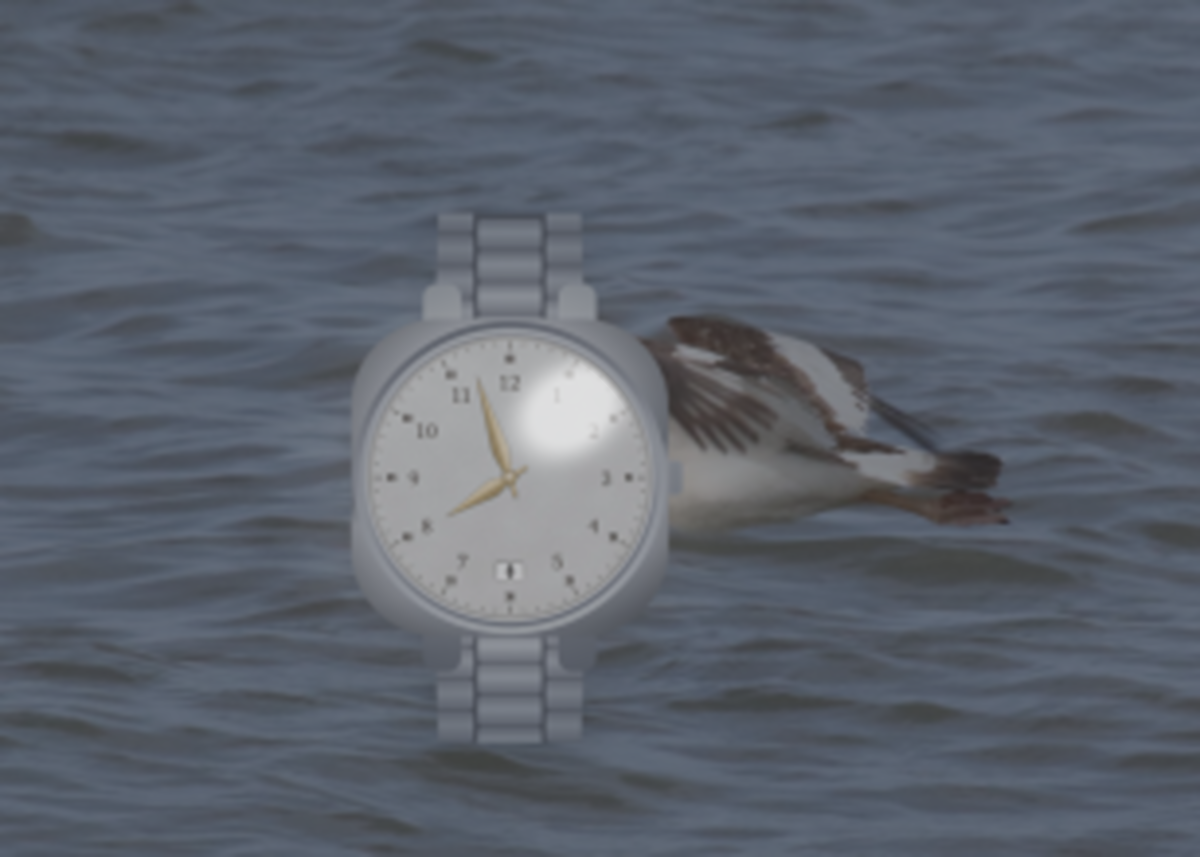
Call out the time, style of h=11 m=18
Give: h=7 m=57
